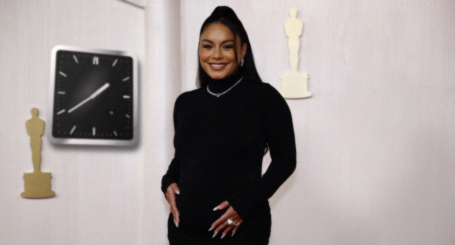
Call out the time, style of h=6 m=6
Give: h=1 m=39
